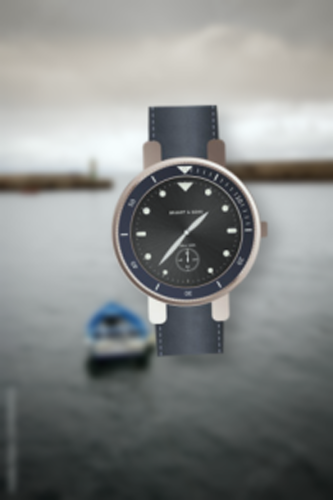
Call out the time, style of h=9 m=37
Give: h=1 m=37
